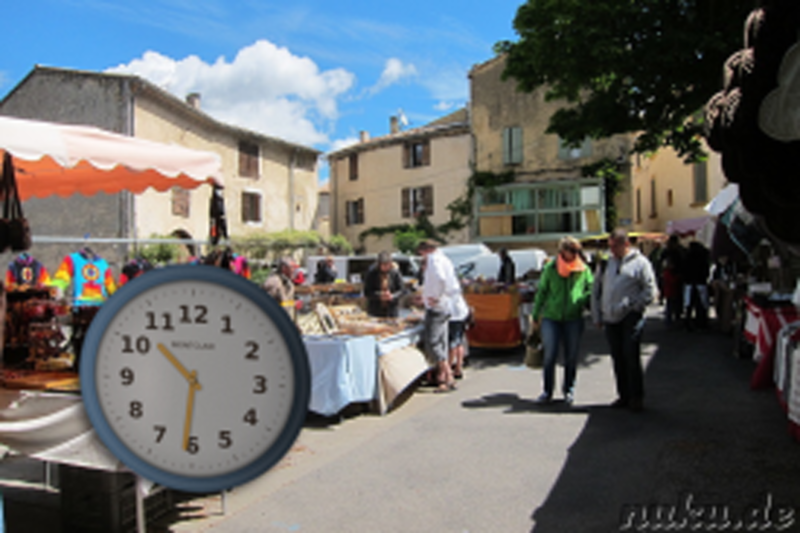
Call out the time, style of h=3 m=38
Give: h=10 m=31
